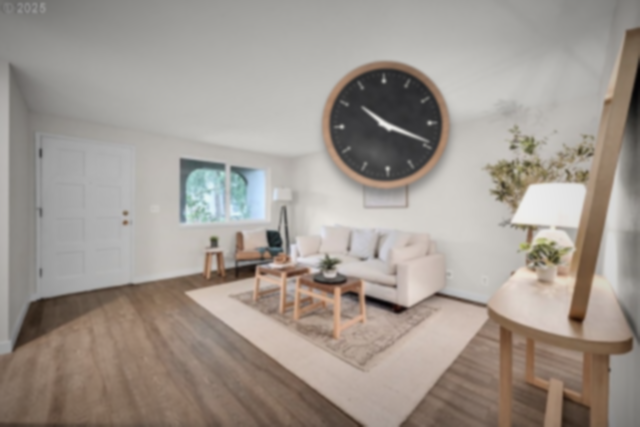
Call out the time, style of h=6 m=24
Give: h=10 m=19
